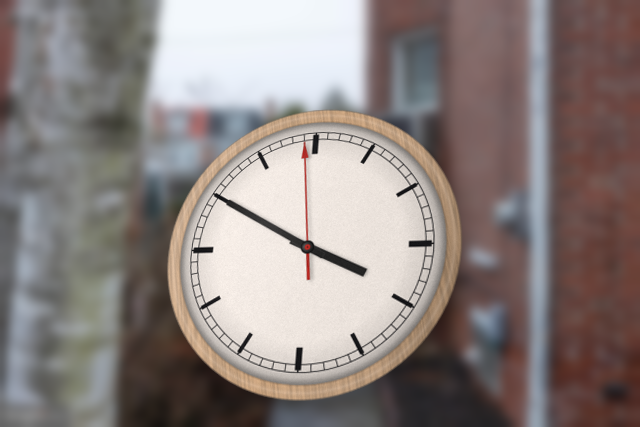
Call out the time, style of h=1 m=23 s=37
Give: h=3 m=49 s=59
